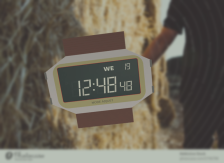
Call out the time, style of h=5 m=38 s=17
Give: h=12 m=48 s=48
